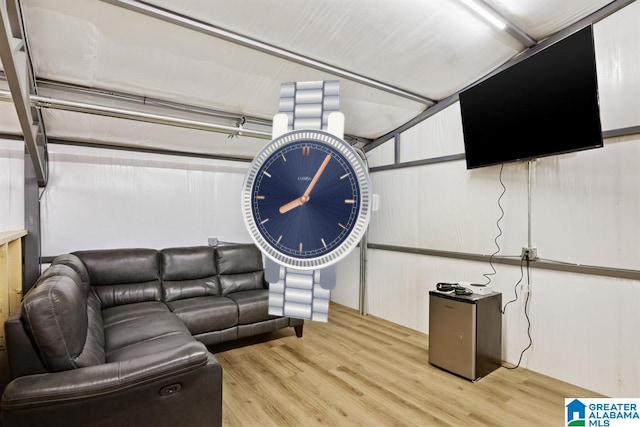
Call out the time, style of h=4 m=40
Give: h=8 m=5
